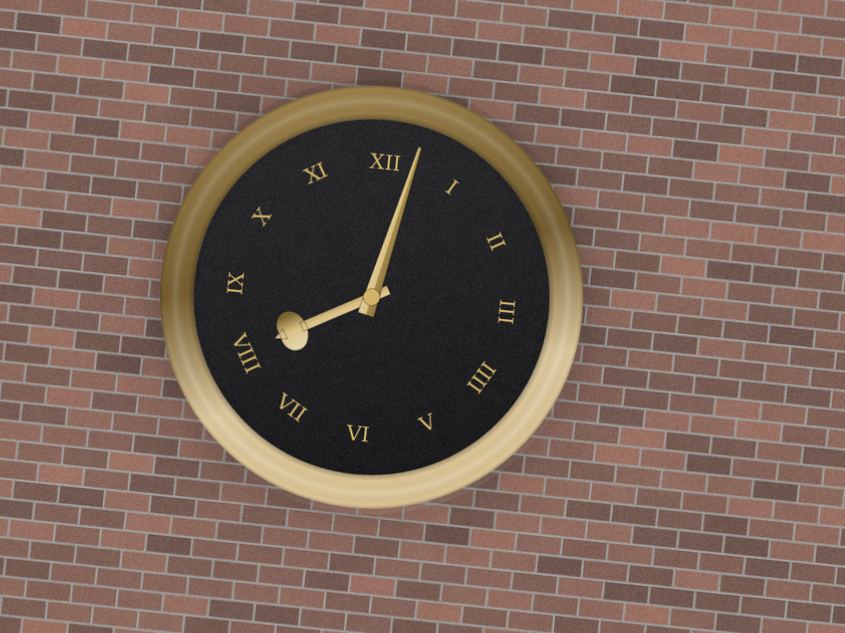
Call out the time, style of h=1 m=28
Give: h=8 m=2
